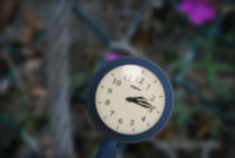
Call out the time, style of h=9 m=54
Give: h=2 m=14
